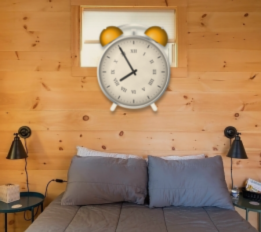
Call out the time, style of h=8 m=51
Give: h=7 m=55
